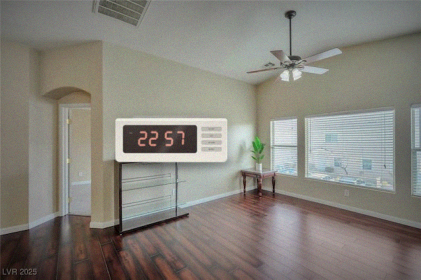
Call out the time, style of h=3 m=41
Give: h=22 m=57
